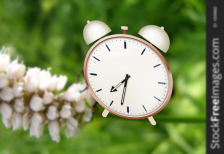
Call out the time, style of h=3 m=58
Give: h=7 m=32
